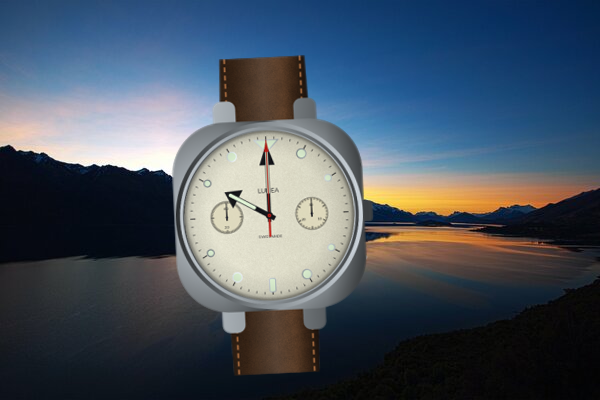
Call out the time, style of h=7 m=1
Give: h=10 m=0
